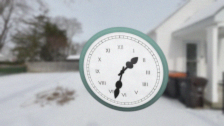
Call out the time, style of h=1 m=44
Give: h=1 m=33
